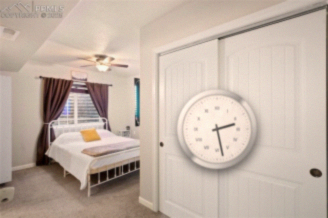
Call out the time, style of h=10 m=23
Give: h=2 m=28
